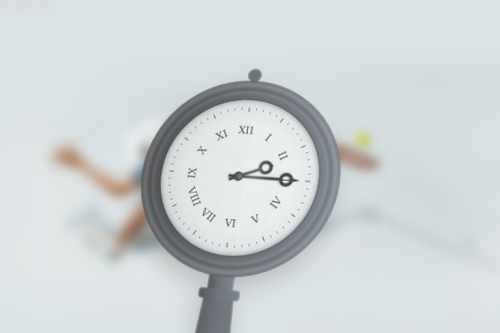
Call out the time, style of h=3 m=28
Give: h=2 m=15
